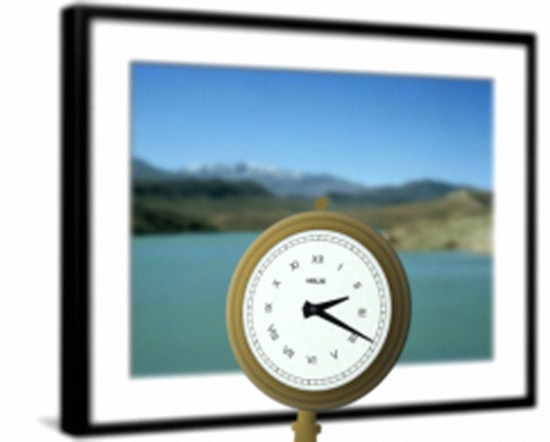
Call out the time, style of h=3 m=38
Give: h=2 m=19
